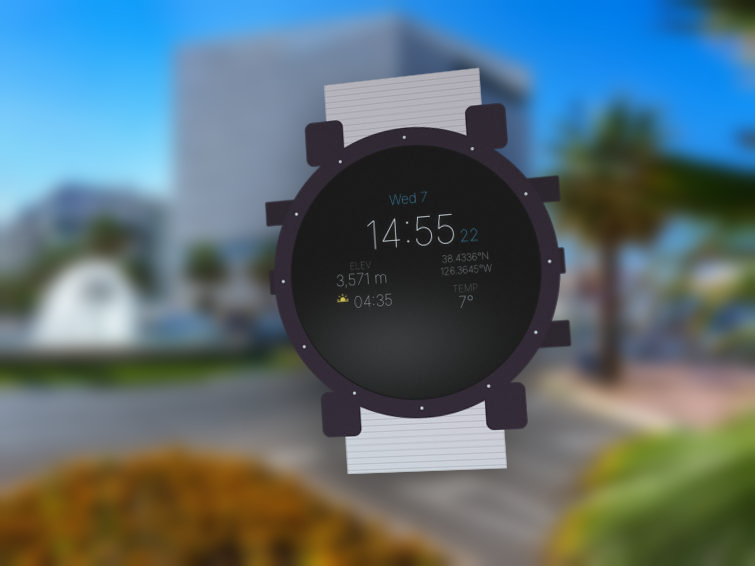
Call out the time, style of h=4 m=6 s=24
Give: h=14 m=55 s=22
